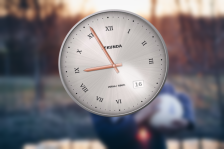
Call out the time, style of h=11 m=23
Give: h=8 m=56
